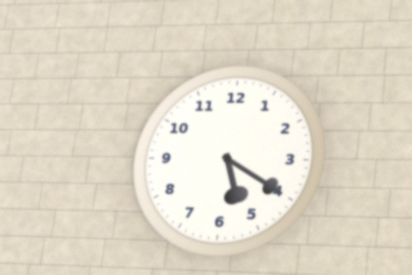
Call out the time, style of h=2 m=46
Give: h=5 m=20
